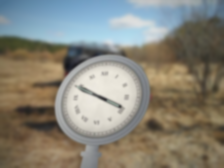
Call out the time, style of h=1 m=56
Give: h=3 m=49
